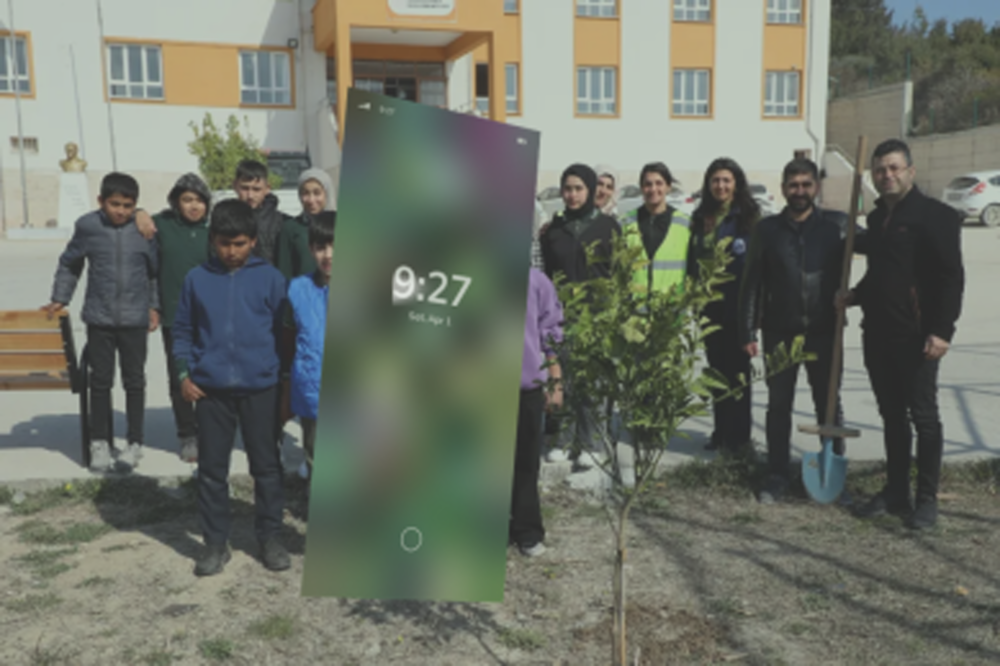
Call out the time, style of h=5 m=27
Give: h=9 m=27
